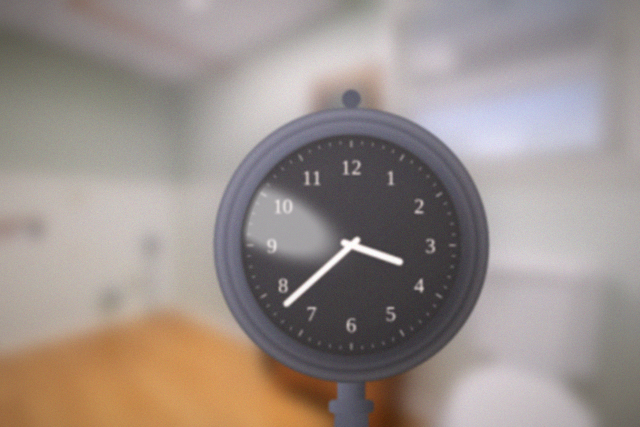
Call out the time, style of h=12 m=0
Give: h=3 m=38
